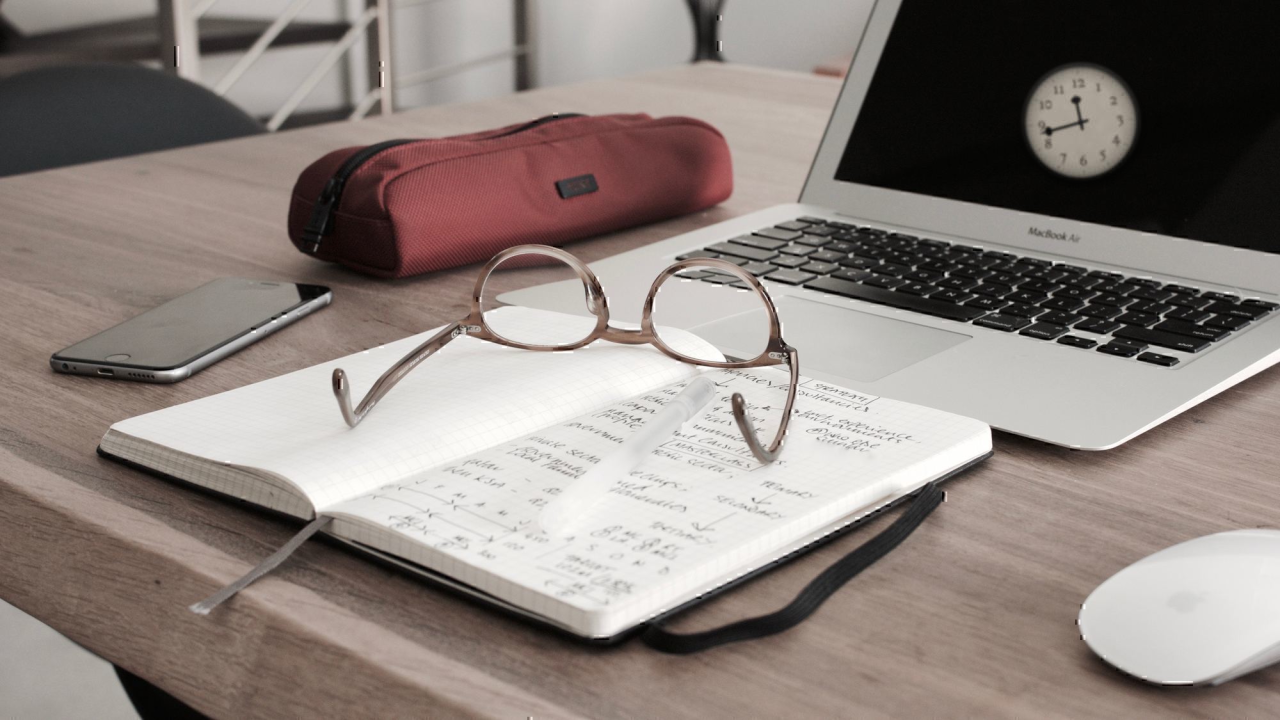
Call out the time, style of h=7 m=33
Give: h=11 m=43
